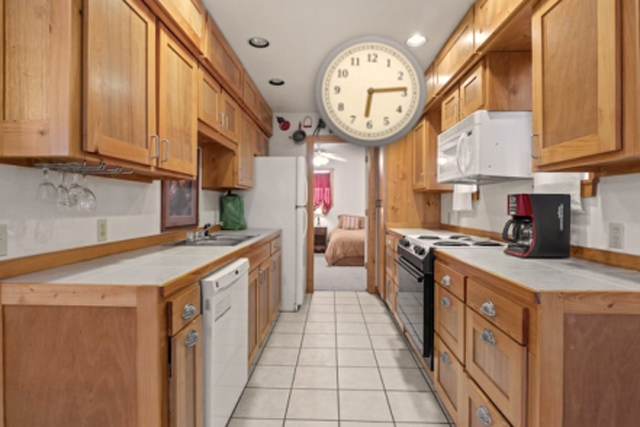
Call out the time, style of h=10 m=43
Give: h=6 m=14
